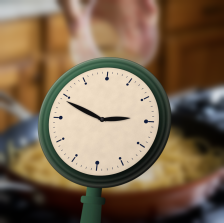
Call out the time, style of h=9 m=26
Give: h=2 m=49
